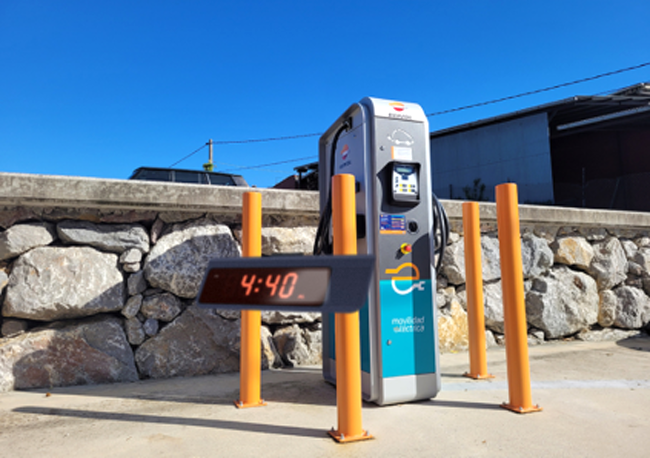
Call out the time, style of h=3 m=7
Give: h=4 m=40
